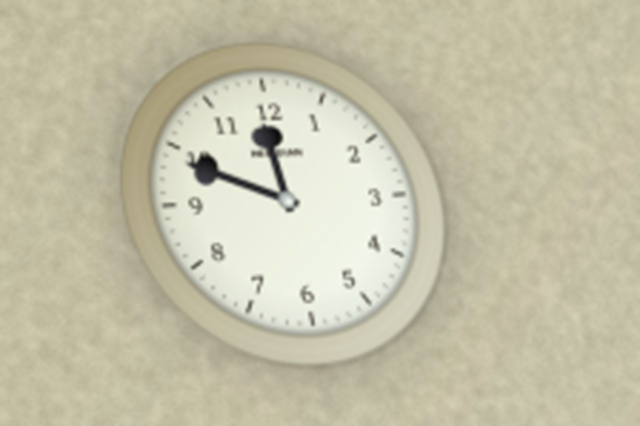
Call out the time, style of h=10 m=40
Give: h=11 m=49
